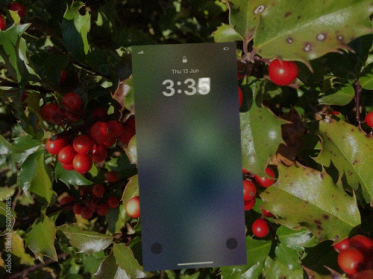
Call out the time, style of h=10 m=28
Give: h=3 m=35
